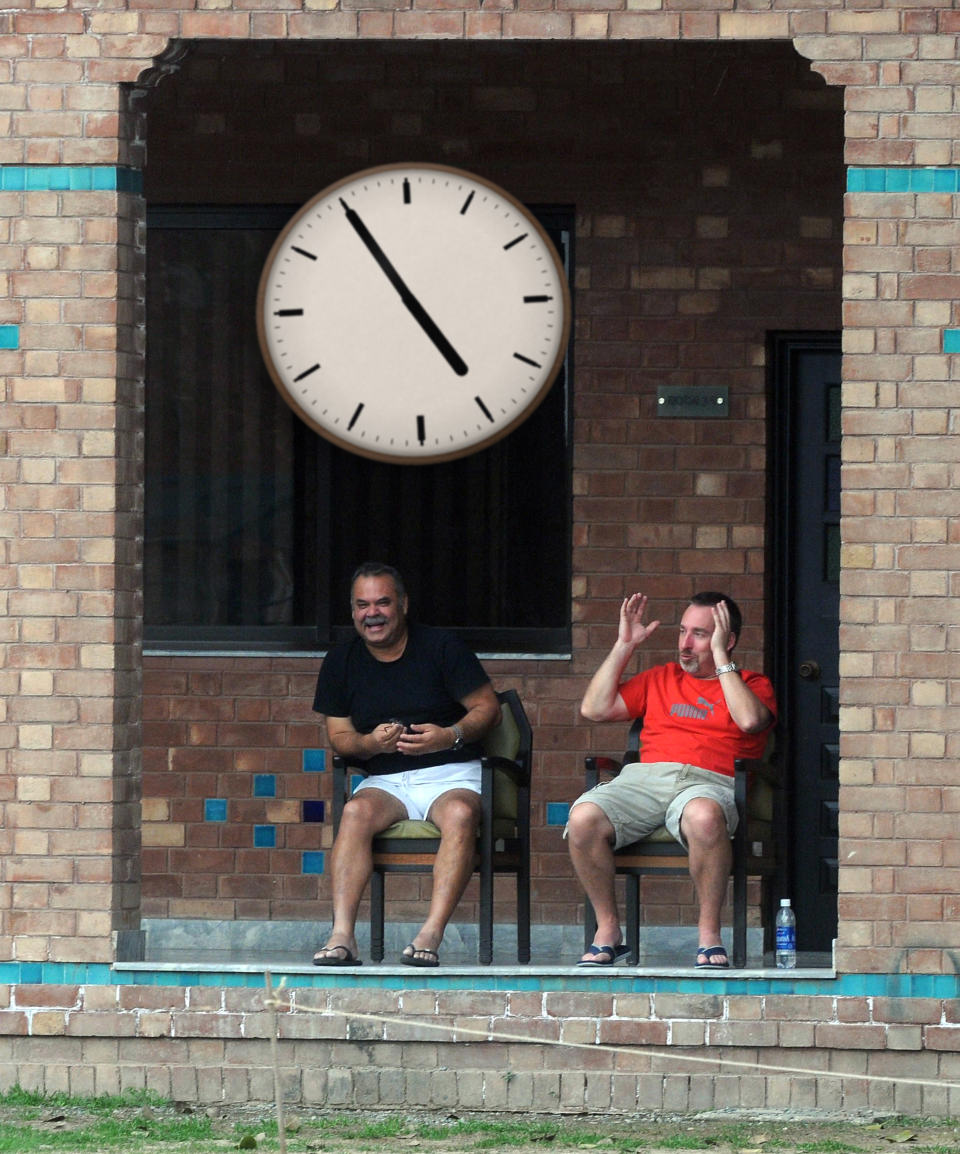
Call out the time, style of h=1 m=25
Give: h=4 m=55
